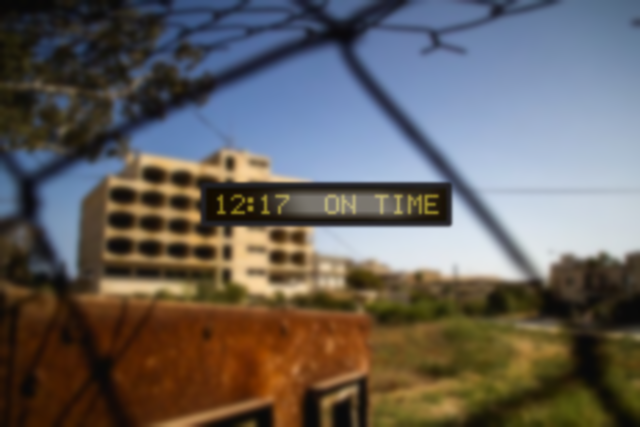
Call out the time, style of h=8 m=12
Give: h=12 m=17
